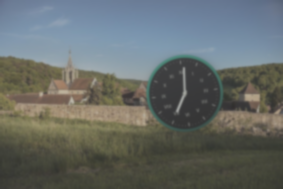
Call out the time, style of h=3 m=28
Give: h=7 m=1
